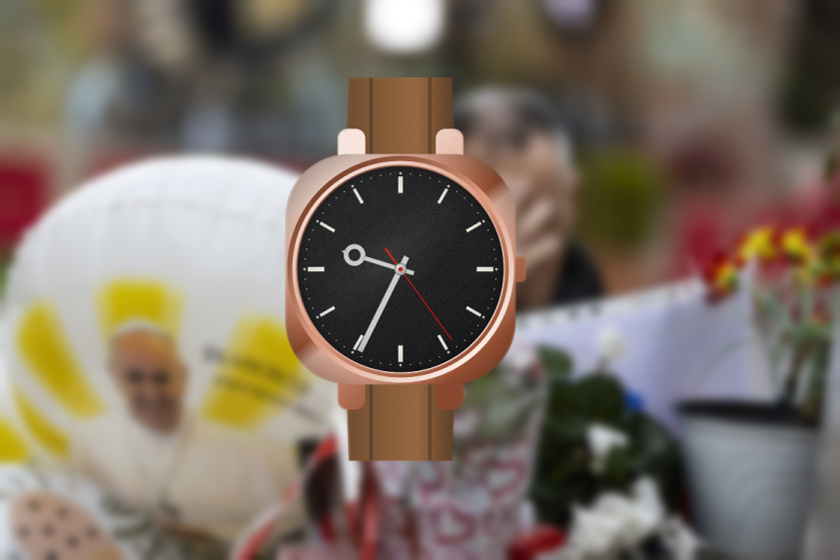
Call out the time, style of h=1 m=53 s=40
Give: h=9 m=34 s=24
